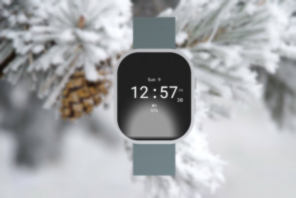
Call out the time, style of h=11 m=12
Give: h=12 m=57
